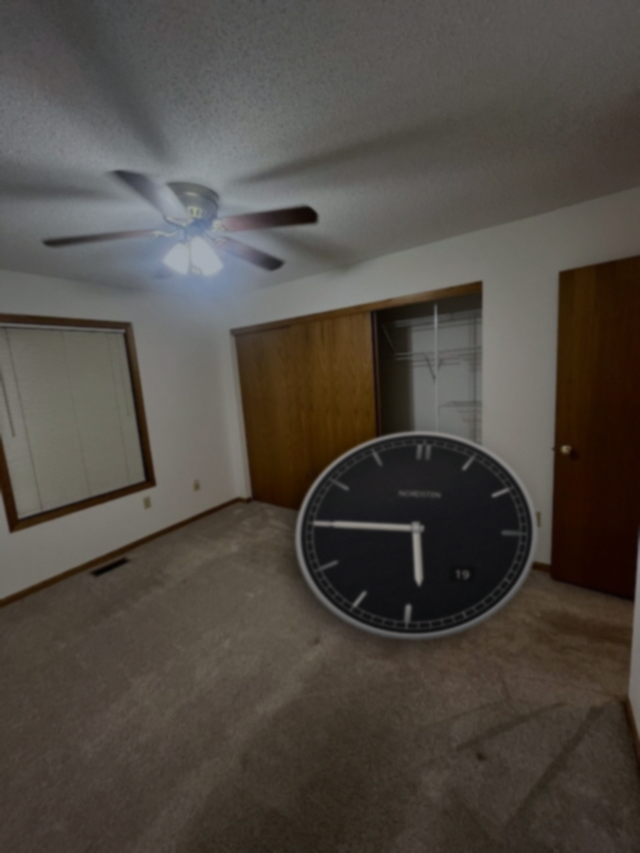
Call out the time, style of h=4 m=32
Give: h=5 m=45
